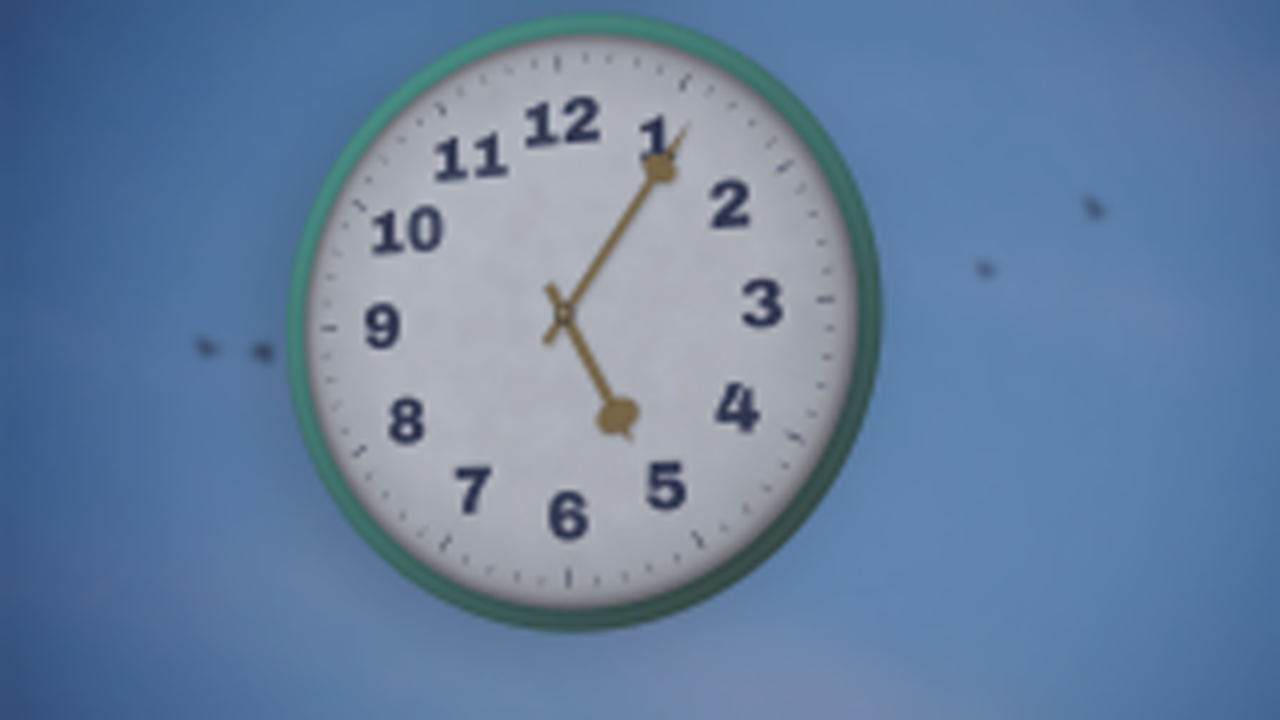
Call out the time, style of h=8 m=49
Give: h=5 m=6
